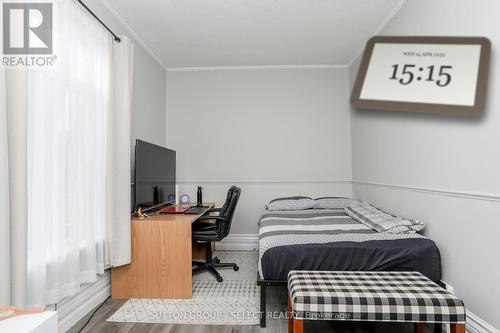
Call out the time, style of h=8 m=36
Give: h=15 m=15
